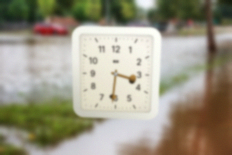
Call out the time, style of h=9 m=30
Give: h=3 m=31
